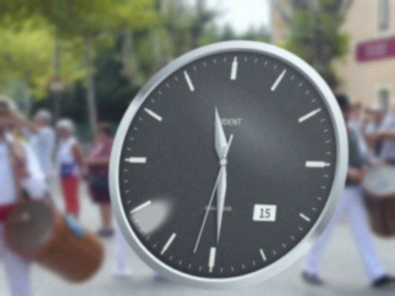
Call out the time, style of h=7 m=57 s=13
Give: h=11 m=29 s=32
